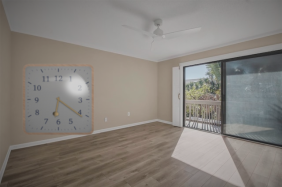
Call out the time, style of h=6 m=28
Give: h=6 m=21
